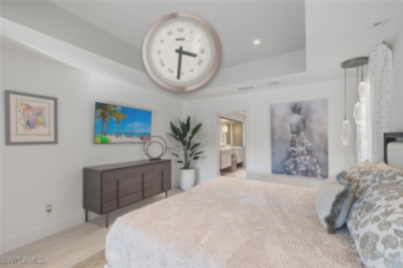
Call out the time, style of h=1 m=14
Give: h=3 m=31
